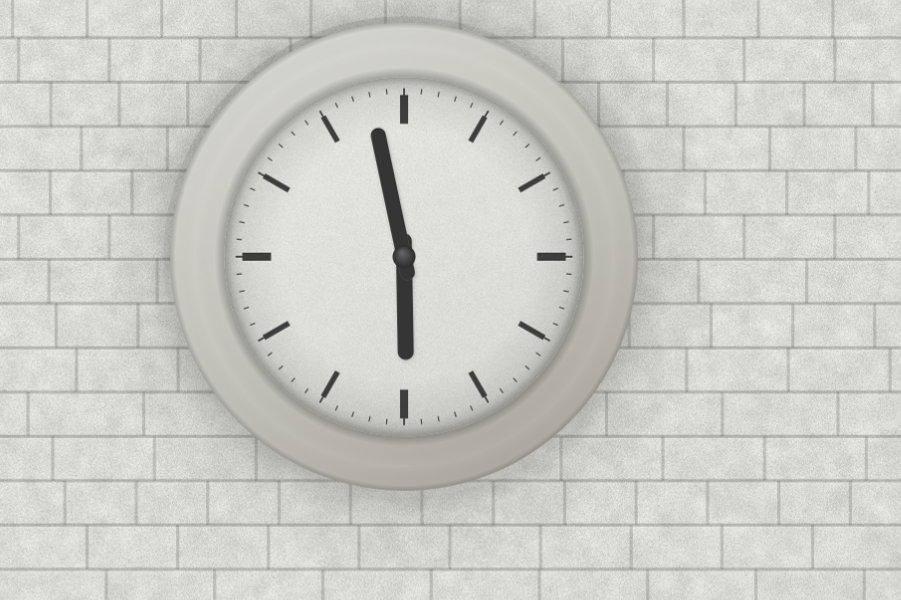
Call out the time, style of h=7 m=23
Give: h=5 m=58
